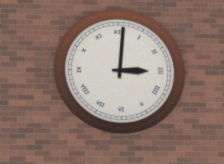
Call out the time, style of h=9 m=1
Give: h=3 m=1
